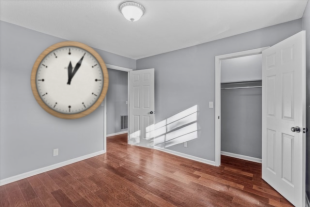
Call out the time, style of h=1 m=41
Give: h=12 m=5
